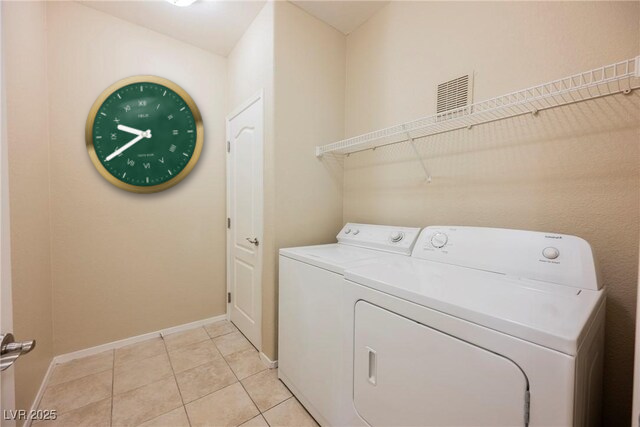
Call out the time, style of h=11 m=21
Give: h=9 m=40
